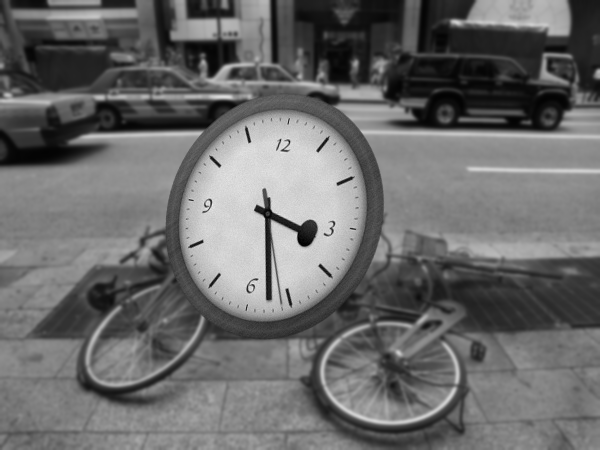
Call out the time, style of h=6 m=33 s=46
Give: h=3 m=27 s=26
